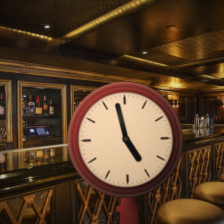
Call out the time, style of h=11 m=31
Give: h=4 m=58
